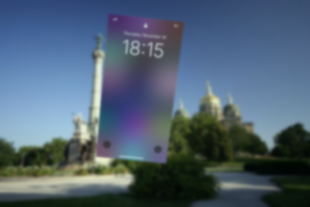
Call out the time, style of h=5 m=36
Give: h=18 m=15
